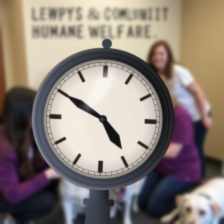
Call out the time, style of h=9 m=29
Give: h=4 m=50
